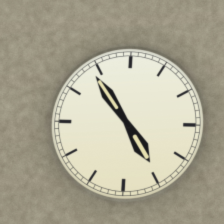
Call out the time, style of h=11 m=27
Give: h=4 m=54
